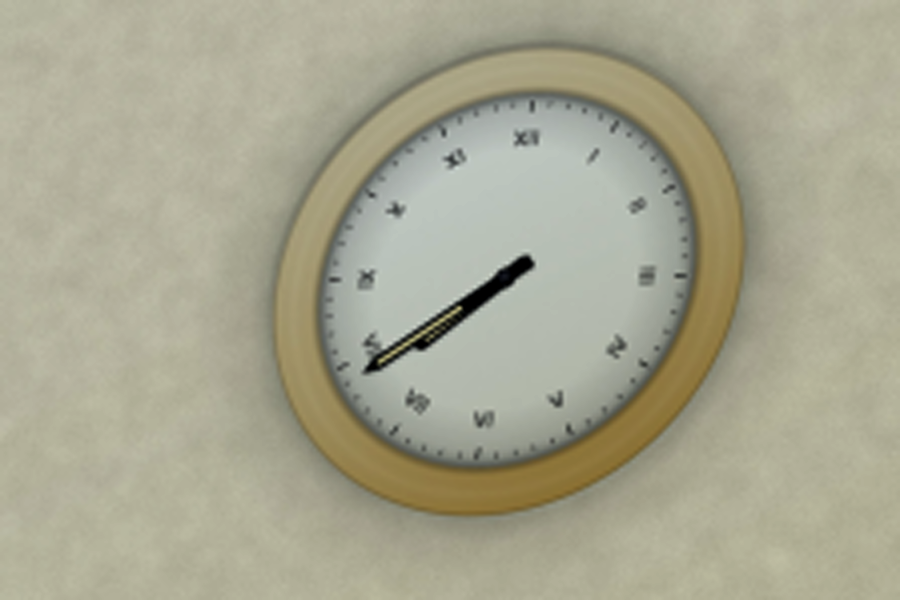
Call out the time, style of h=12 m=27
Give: h=7 m=39
